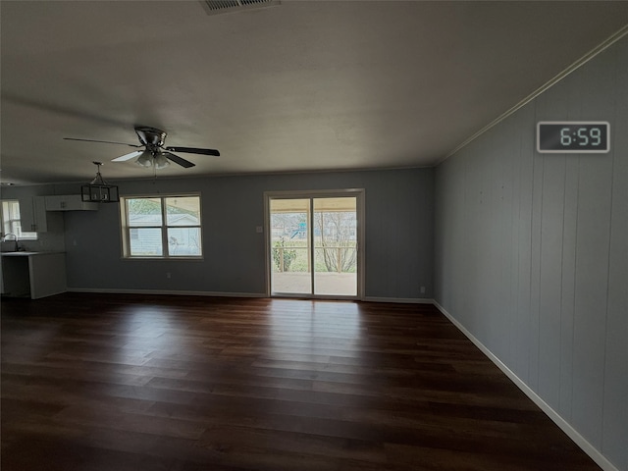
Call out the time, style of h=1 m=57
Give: h=6 m=59
